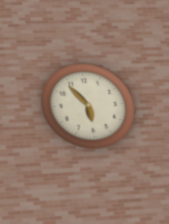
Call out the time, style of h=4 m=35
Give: h=5 m=54
